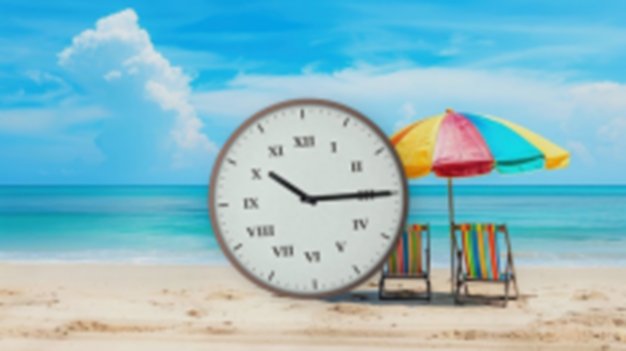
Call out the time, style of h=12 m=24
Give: h=10 m=15
